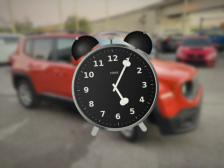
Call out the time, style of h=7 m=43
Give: h=5 m=5
